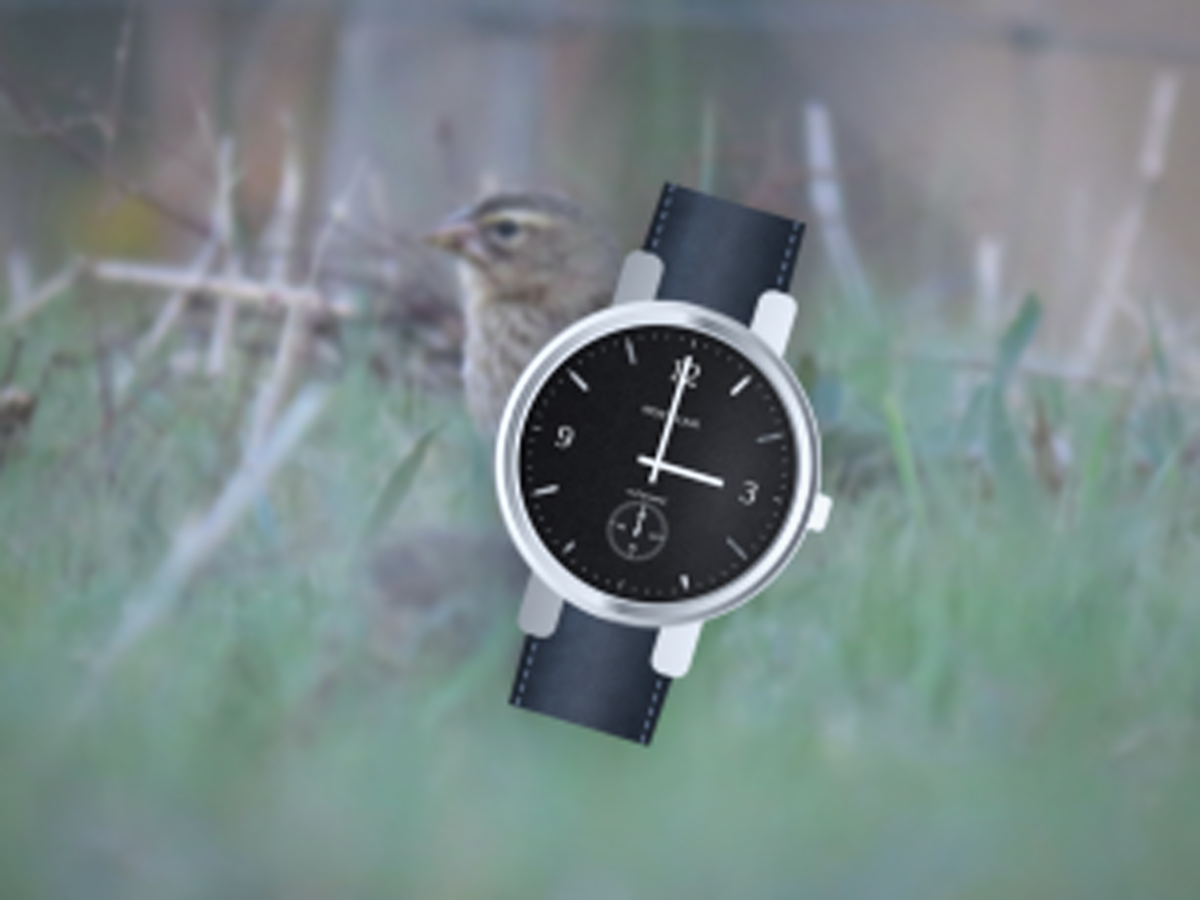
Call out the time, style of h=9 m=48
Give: h=3 m=0
